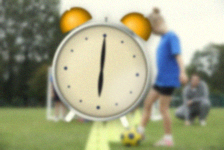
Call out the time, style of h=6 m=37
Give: h=6 m=0
